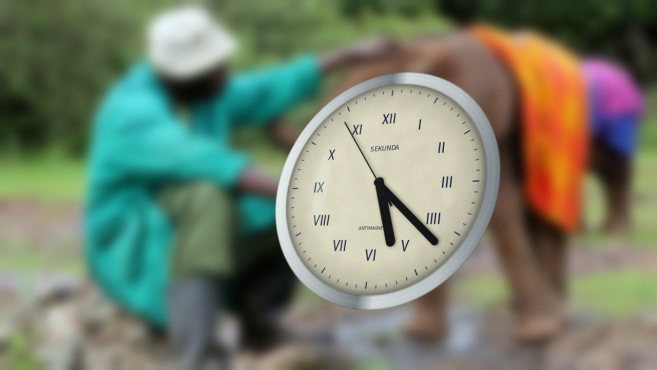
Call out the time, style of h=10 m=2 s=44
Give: h=5 m=21 s=54
